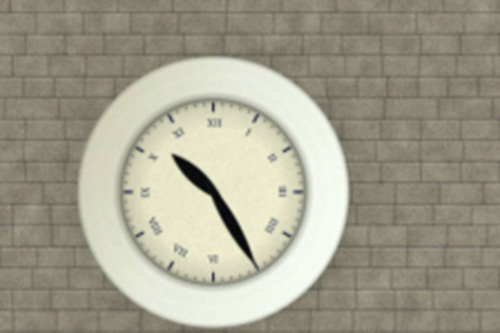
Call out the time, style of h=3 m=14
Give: h=10 m=25
